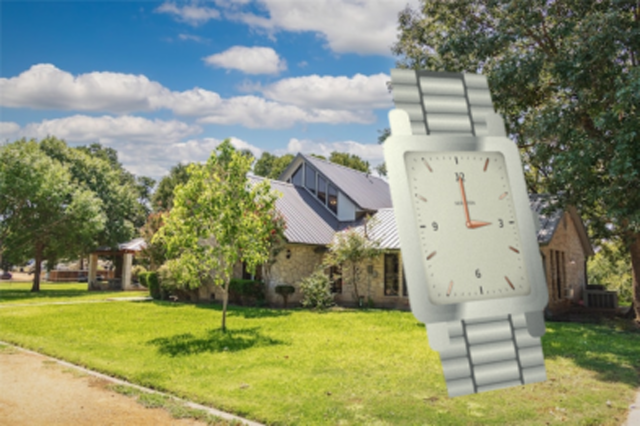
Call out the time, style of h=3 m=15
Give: h=3 m=0
